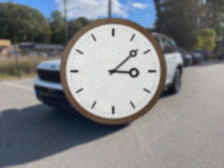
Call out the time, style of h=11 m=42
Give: h=3 m=8
